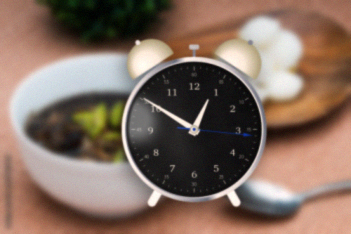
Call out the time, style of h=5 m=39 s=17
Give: h=12 m=50 s=16
